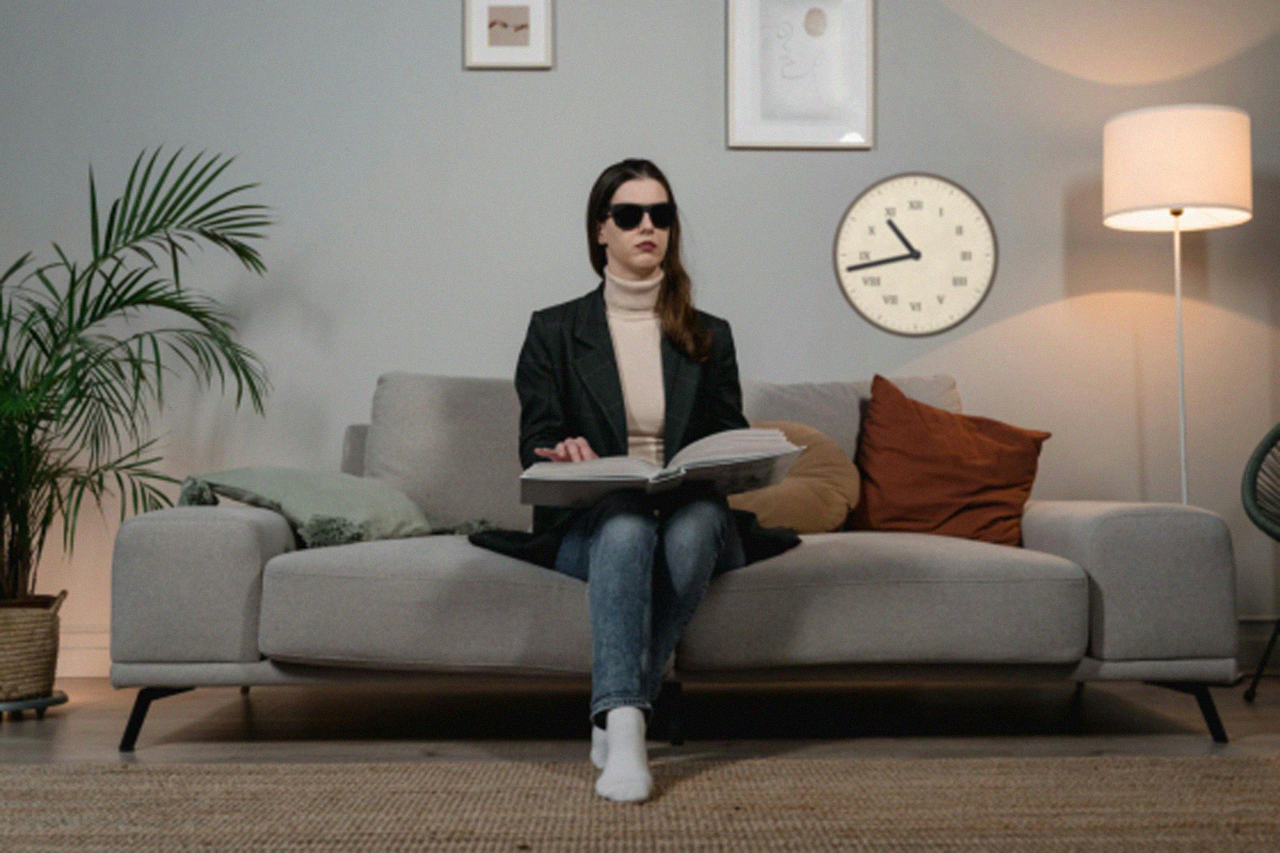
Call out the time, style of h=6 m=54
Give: h=10 m=43
